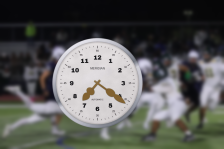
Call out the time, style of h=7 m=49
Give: h=7 m=21
